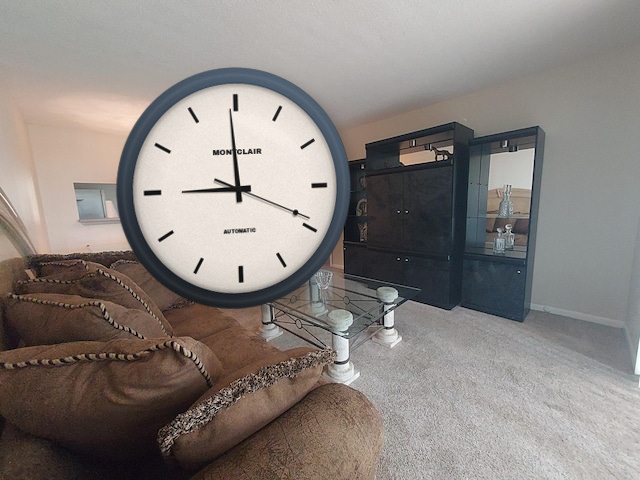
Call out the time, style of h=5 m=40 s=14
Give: h=8 m=59 s=19
